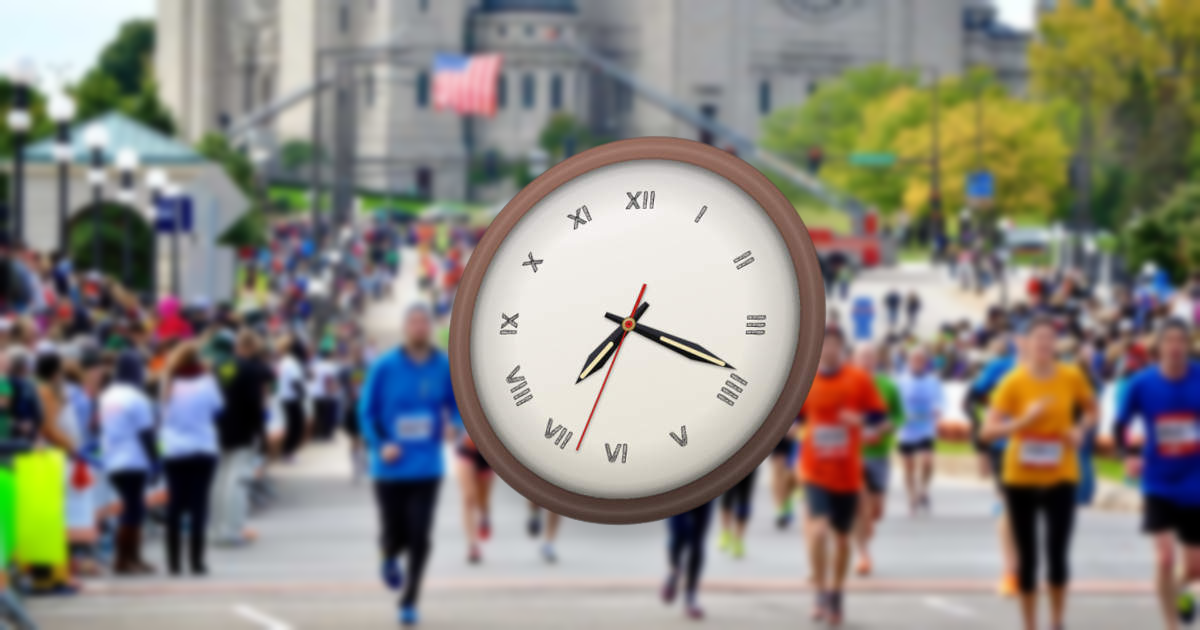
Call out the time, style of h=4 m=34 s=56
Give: h=7 m=18 s=33
